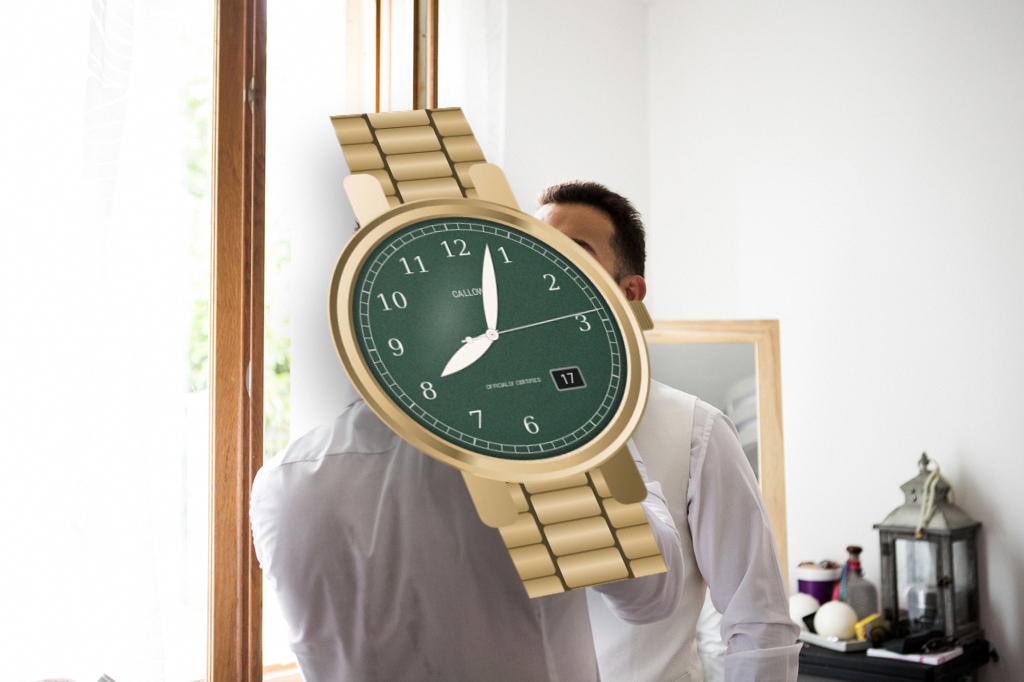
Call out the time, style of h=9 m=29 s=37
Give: h=8 m=3 s=14
